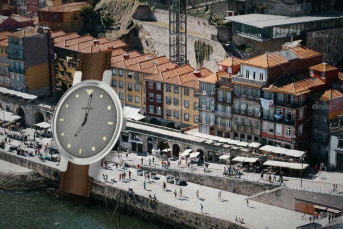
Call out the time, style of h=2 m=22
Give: h=7 m=1
